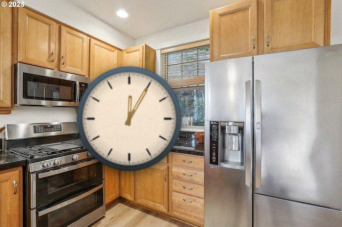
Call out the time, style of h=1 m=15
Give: h=12 m=5
